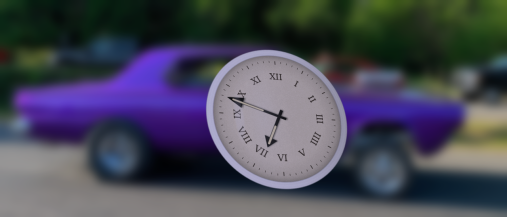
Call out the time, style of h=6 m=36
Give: h=6 m=48
